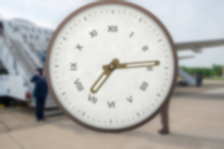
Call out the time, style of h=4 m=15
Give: h=7 m=14
